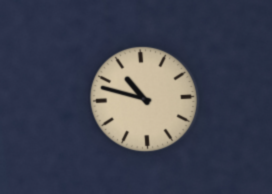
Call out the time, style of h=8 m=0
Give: h=10 m=48
